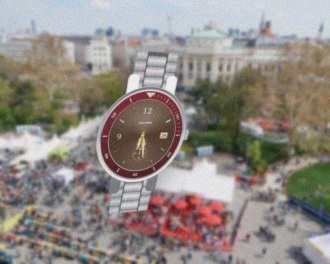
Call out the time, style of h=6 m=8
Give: h=6 m=28
